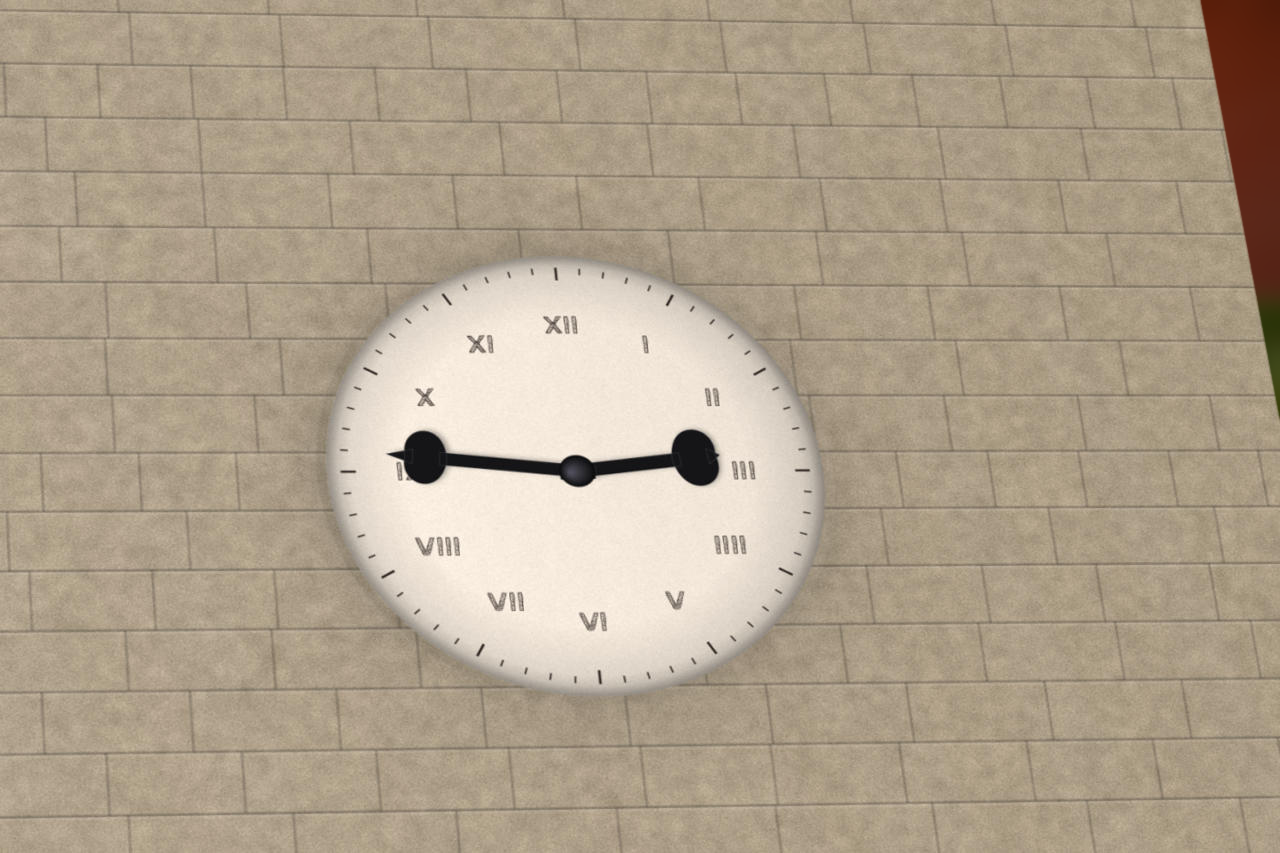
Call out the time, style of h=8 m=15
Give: h=2 m=46
